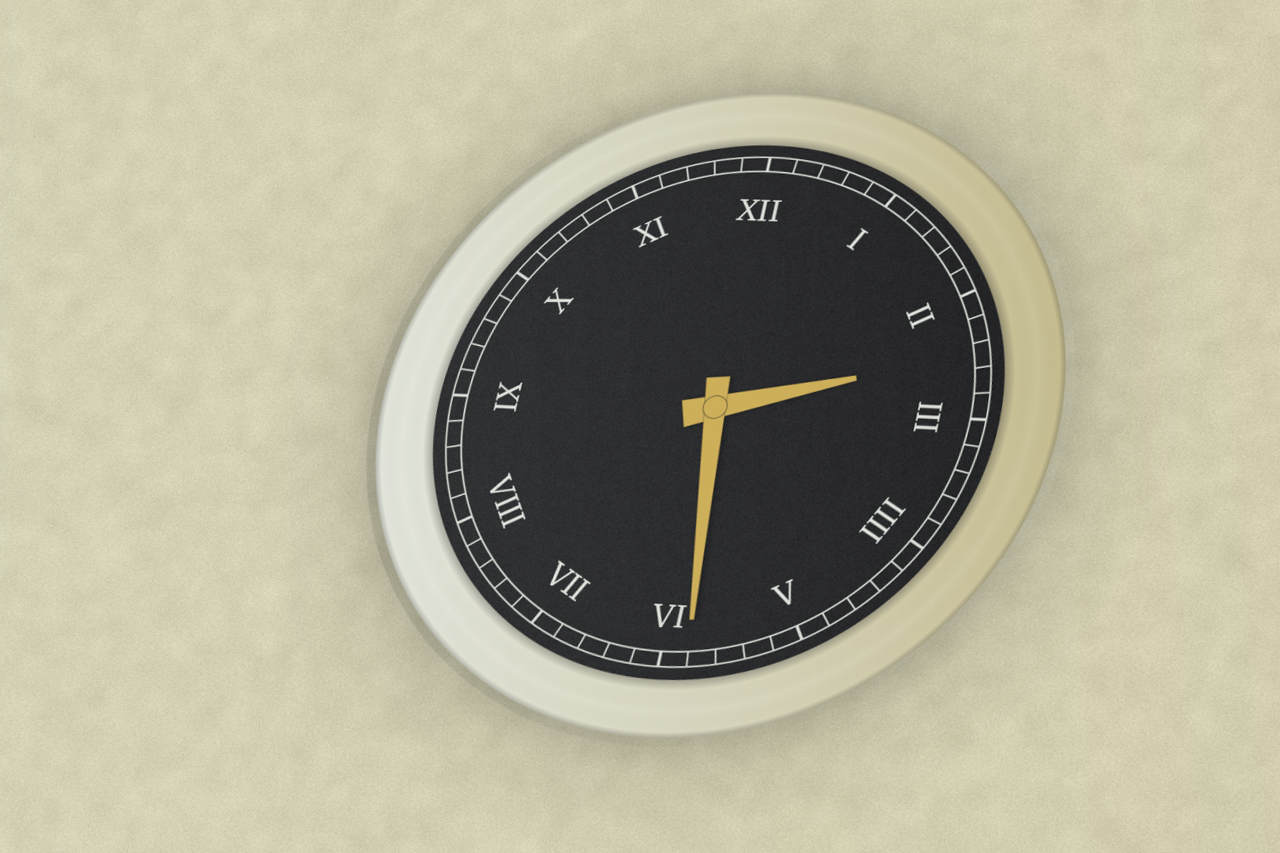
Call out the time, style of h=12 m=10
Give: h=2 m=29
